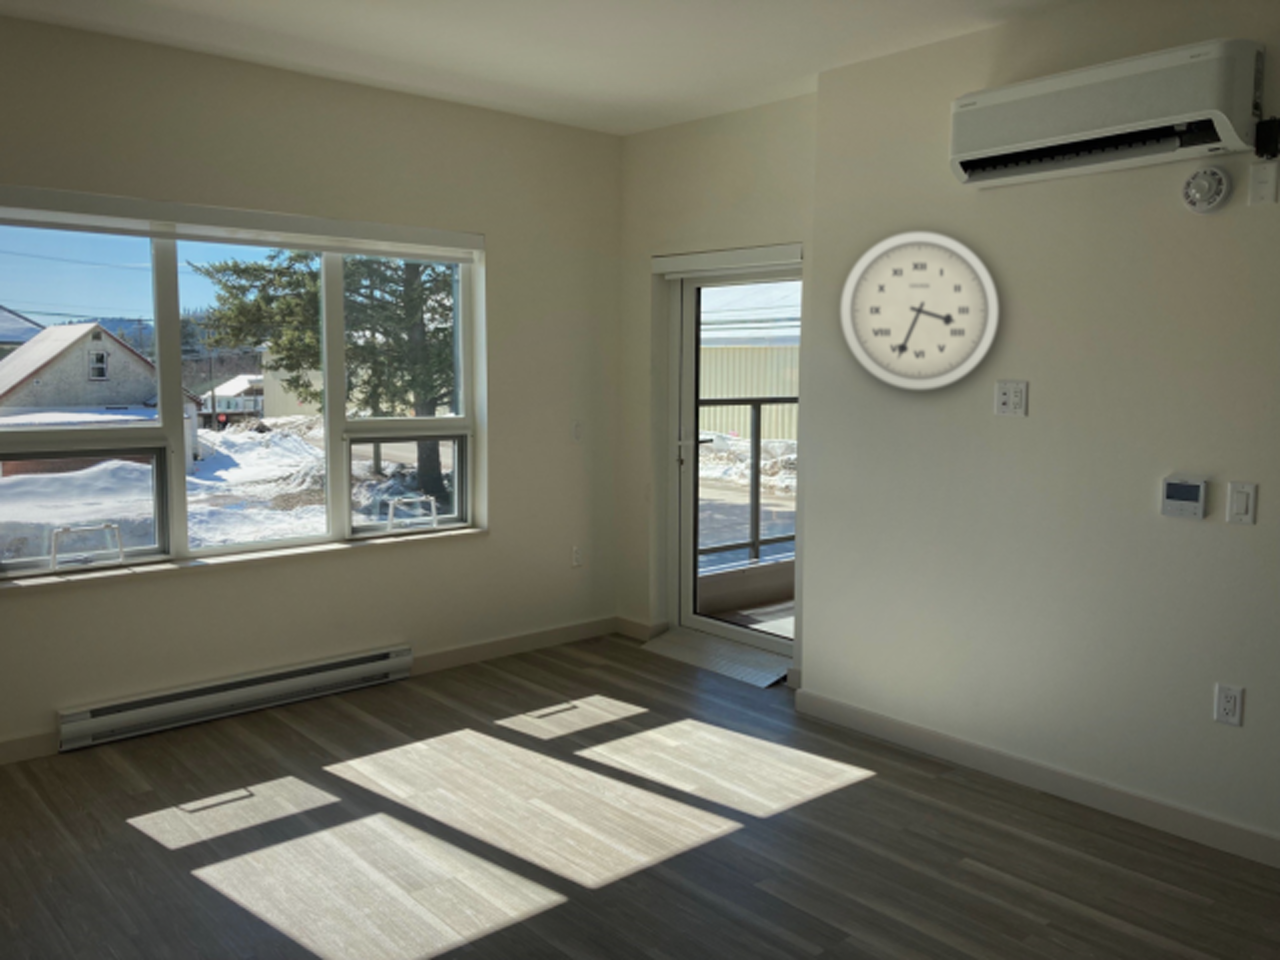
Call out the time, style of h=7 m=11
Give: h=3 m=34
